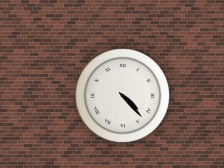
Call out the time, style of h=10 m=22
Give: h=4 m=23
